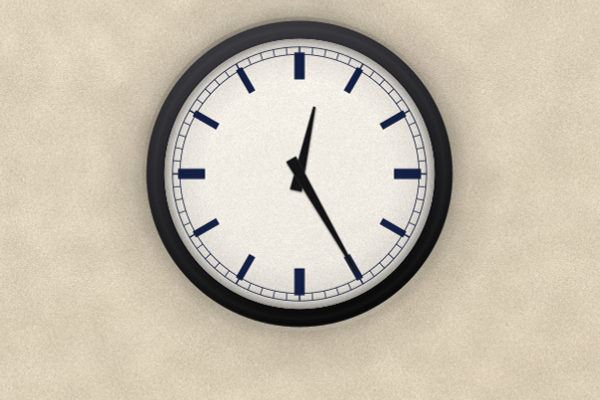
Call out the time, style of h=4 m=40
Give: h=12 m=25
